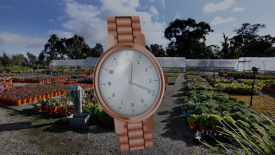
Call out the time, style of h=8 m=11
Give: h=12 m=19
